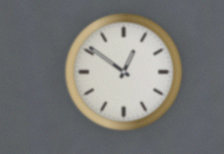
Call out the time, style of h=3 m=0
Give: h=12 m=51
